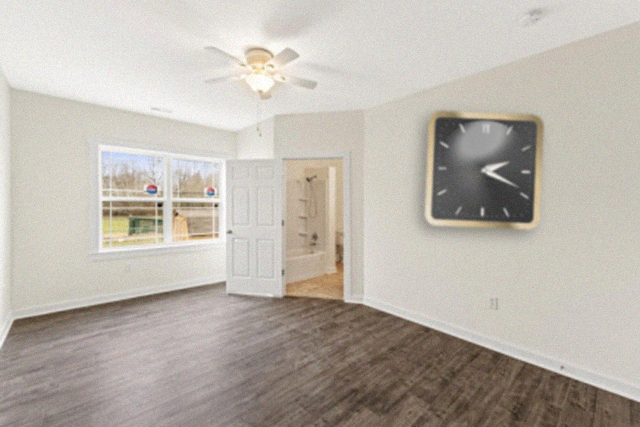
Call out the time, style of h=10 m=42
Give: h=2 m=19
